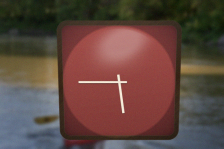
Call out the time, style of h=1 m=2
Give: h=5 m=45
